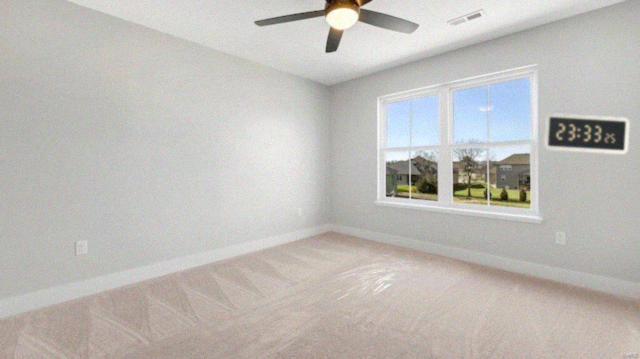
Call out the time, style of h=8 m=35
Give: h=23 m=33
